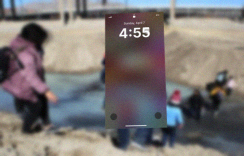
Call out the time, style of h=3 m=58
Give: h=4 m=55
